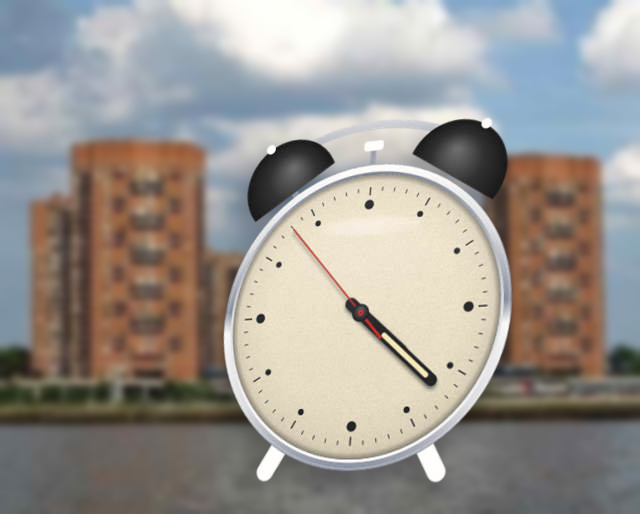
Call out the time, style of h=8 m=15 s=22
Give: h=4 m=21 s=53
